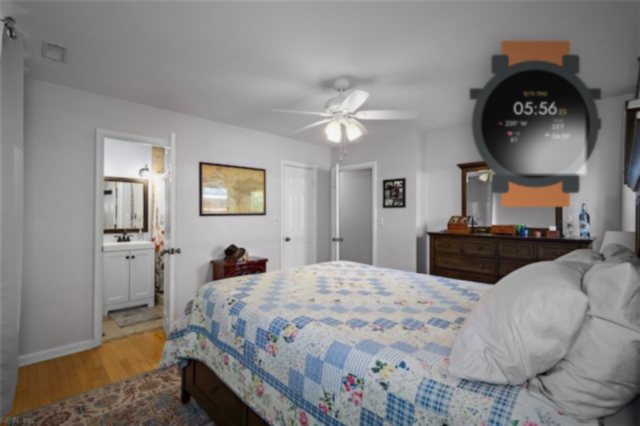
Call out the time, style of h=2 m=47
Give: h=5 m=56
